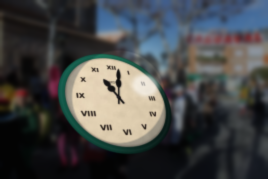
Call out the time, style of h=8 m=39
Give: h=11 m=2
